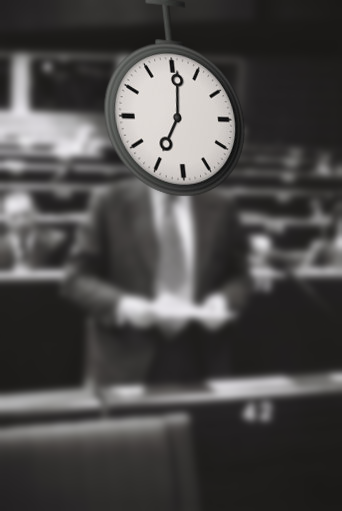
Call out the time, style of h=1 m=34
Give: h=7 m=1
